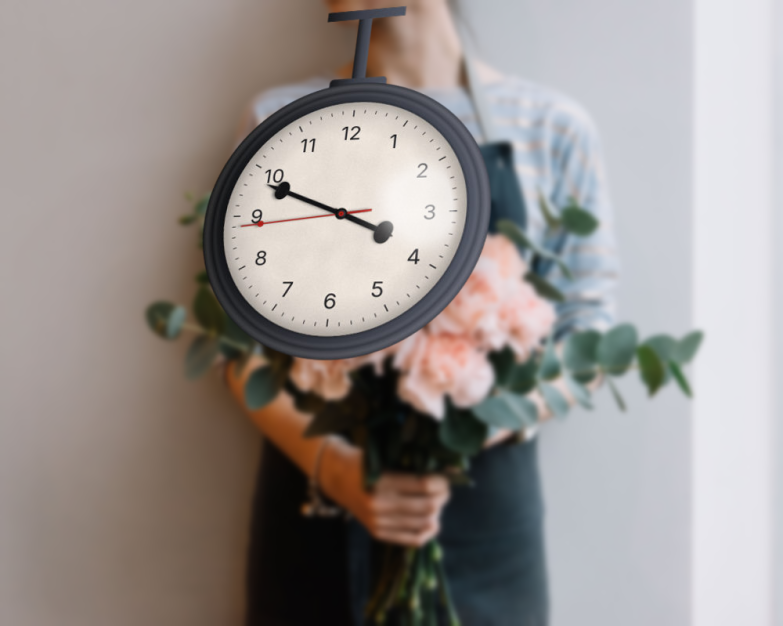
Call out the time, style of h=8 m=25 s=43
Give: h=3 m=48 s=44
